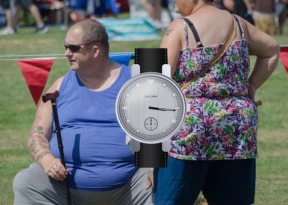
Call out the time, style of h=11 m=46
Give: h=3 m=16
